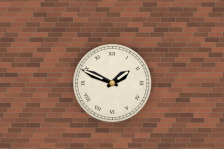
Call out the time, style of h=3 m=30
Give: h=1 m=49
